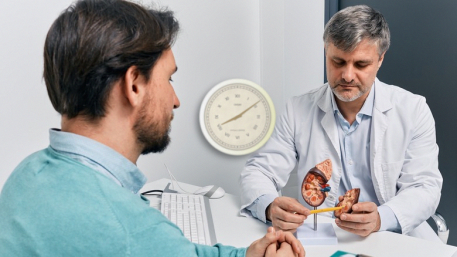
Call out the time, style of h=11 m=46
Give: h=8 m=9
